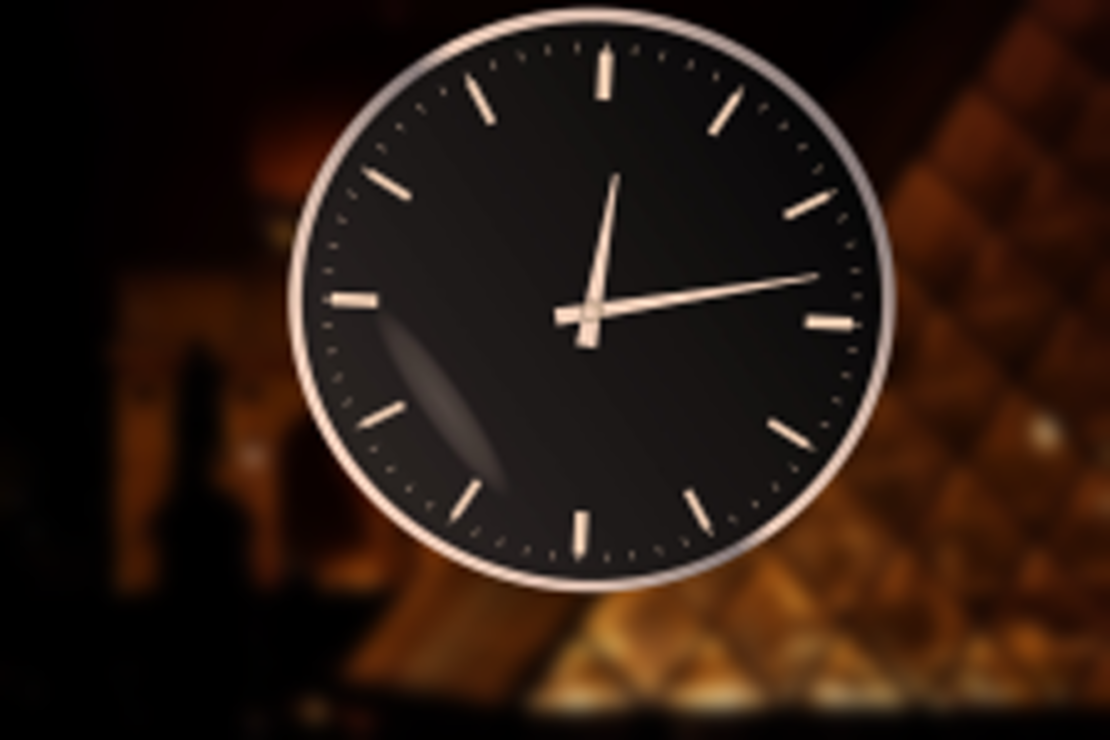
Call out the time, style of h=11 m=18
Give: h=12 m=13
